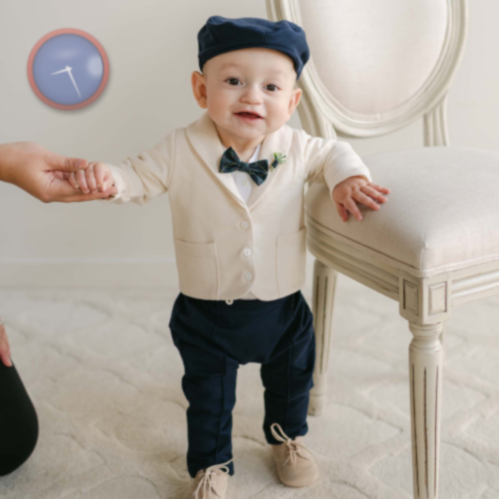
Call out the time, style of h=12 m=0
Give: h=8 m=26
